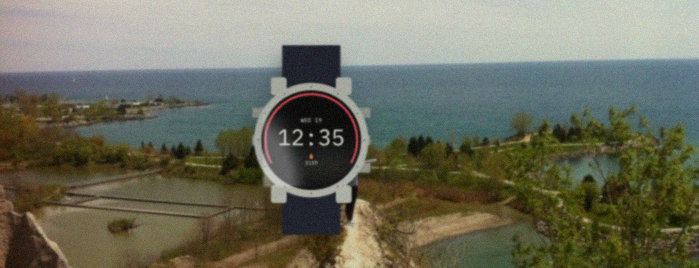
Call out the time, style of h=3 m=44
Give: h=12 m=35
